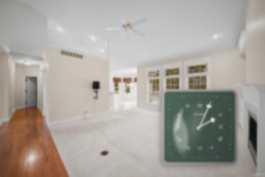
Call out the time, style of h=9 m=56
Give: h=2 m=4
